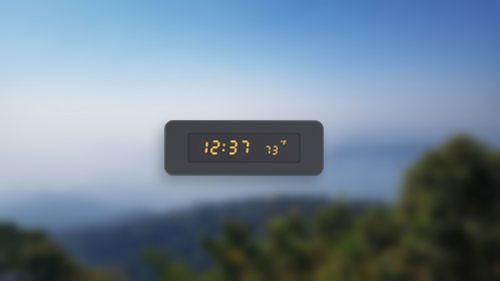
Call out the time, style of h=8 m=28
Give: h=12 m=37
